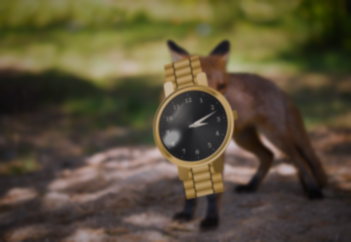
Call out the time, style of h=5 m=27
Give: h=3 m=12
